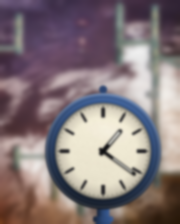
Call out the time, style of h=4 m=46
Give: h=1 m=21
